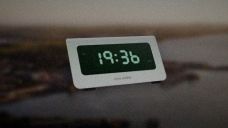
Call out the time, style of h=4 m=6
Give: h=19 m=36
